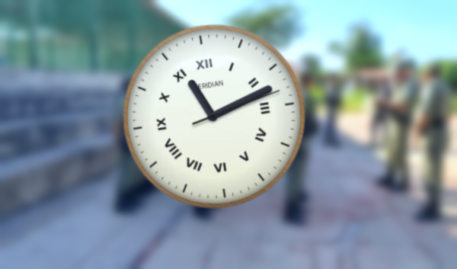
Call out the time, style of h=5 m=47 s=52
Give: h=11 m=12 s=13
